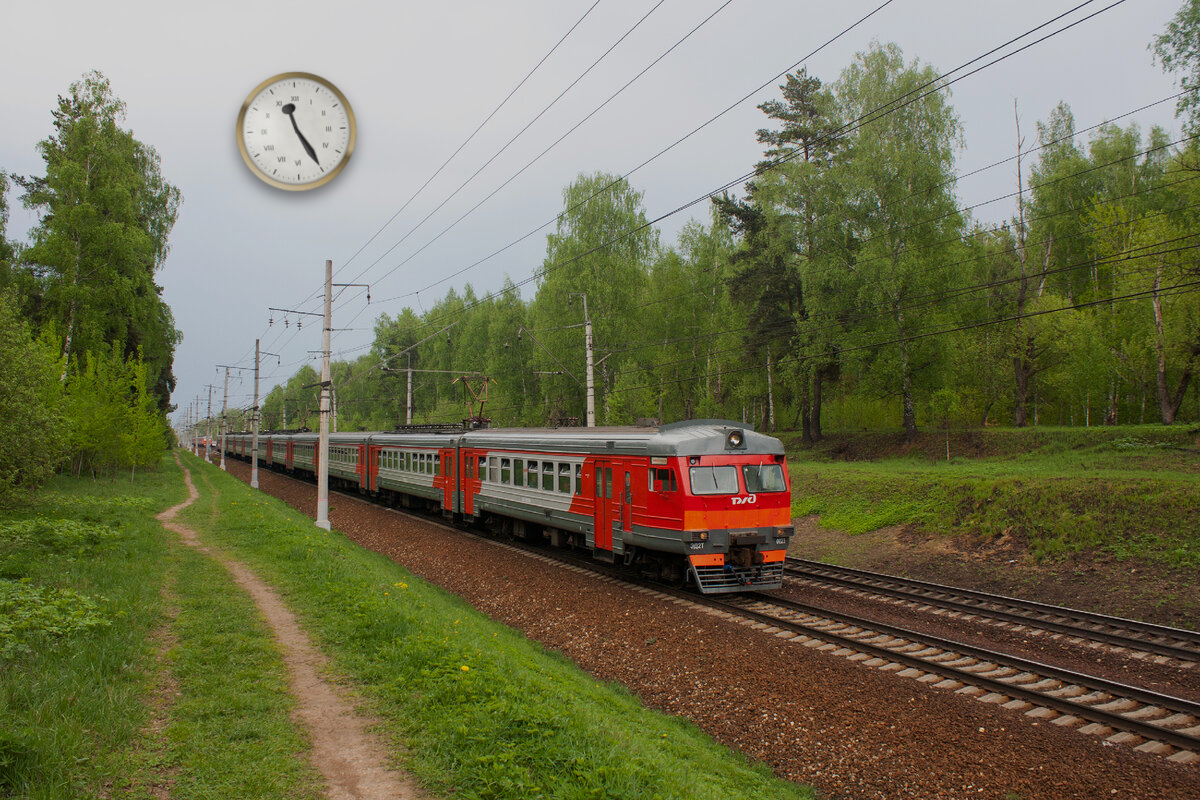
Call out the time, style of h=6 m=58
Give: h=11 m=25
